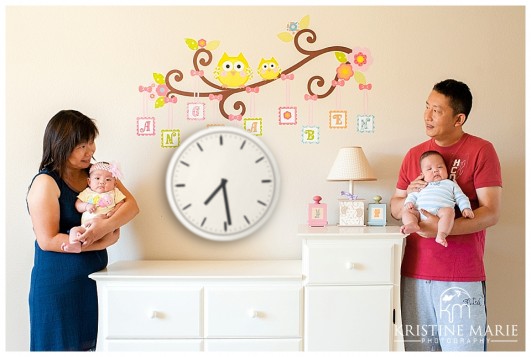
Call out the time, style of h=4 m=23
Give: h=7 m=29
